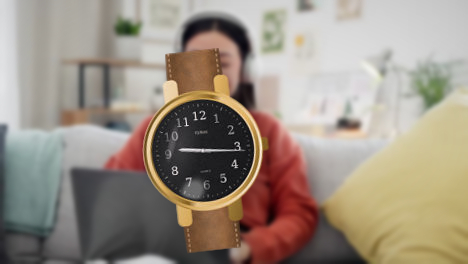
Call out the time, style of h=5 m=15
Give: h=9 m=16
